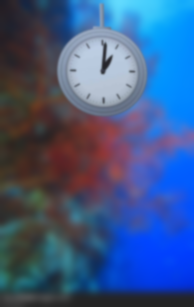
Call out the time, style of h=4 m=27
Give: h=1 m=1
